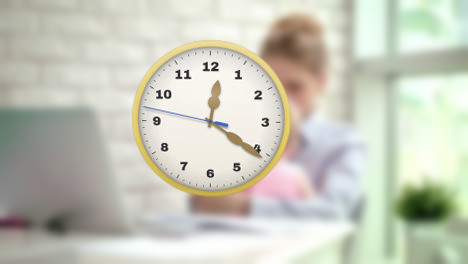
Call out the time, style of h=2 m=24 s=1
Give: h=12 m=20 s=47
